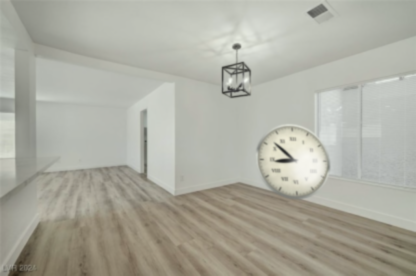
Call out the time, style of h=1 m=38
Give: h=8 m=52
